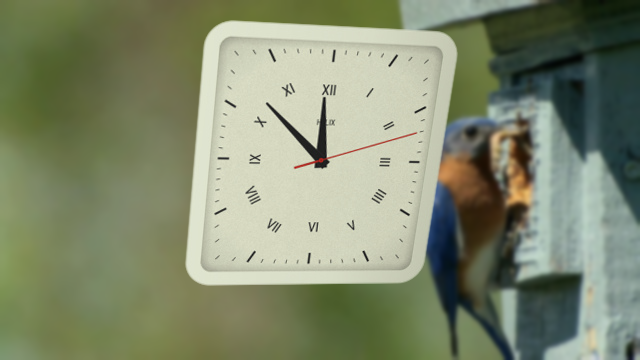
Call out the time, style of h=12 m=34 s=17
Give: h=11 m=52 s=12
